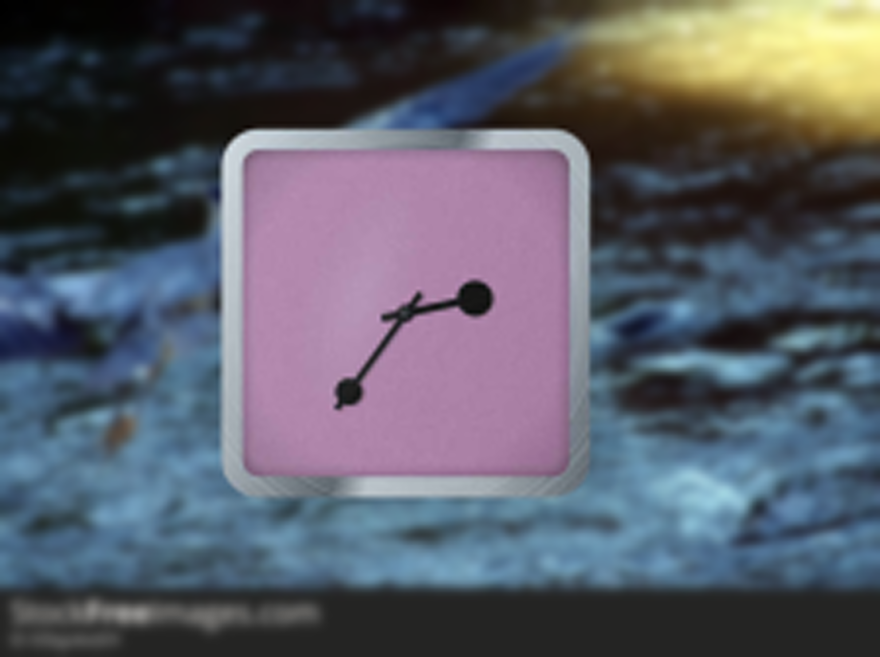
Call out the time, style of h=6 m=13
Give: h=2 m=36
